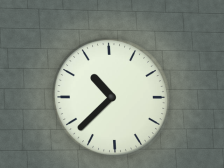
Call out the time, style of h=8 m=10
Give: h=10 m=38
